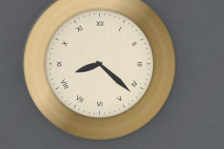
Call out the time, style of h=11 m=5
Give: h=8 m=22
